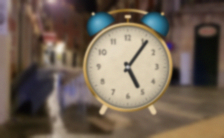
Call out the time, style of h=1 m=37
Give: h=5 m=6
